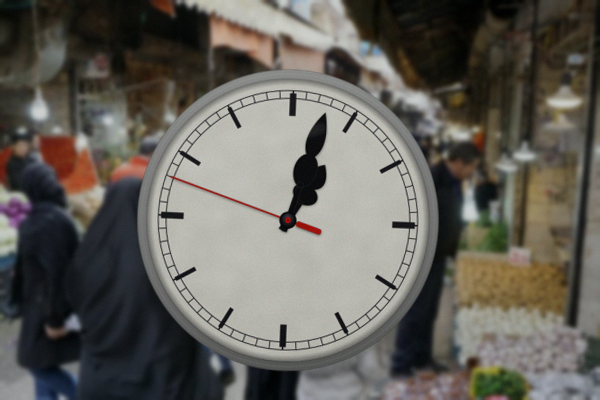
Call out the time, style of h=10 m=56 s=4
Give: h=1 m=2 s=48
